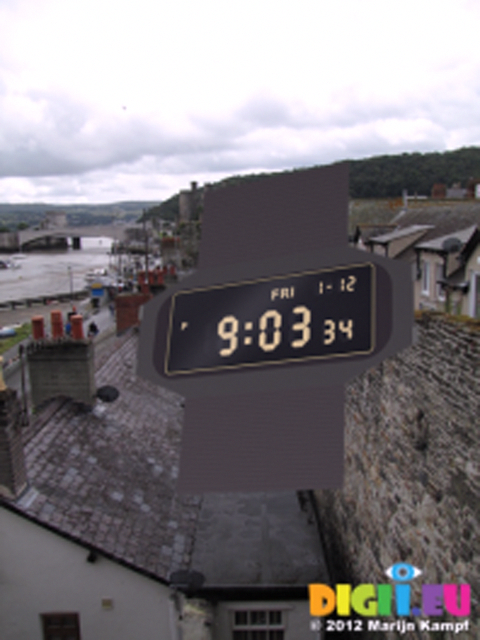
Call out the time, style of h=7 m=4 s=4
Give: h=9 m=3 s=34
